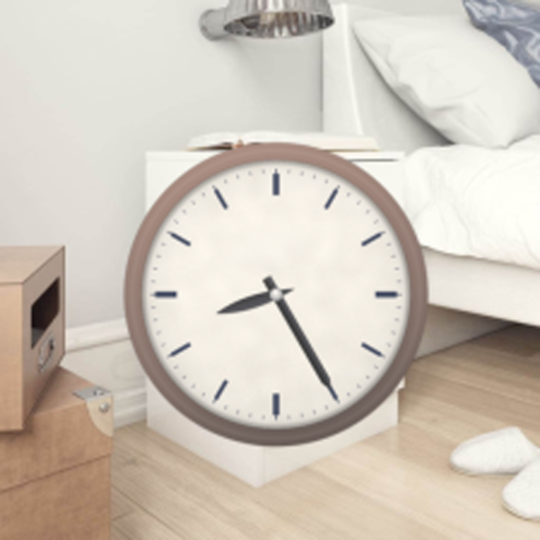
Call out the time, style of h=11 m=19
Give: h=8 m=25
